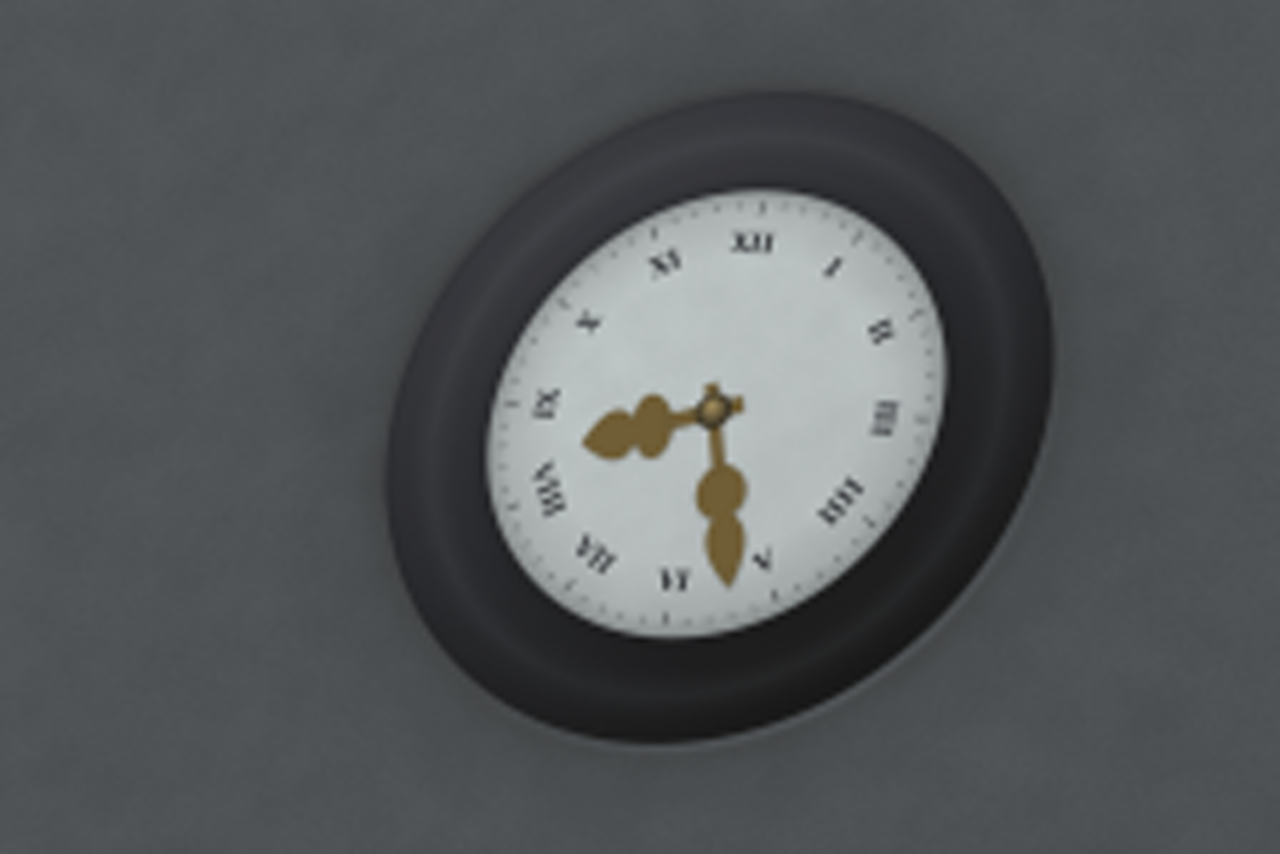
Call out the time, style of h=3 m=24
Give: h=8 m=27
